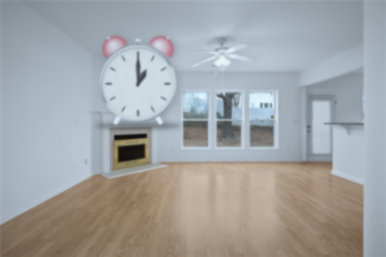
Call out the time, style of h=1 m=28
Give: h=1 m=0
